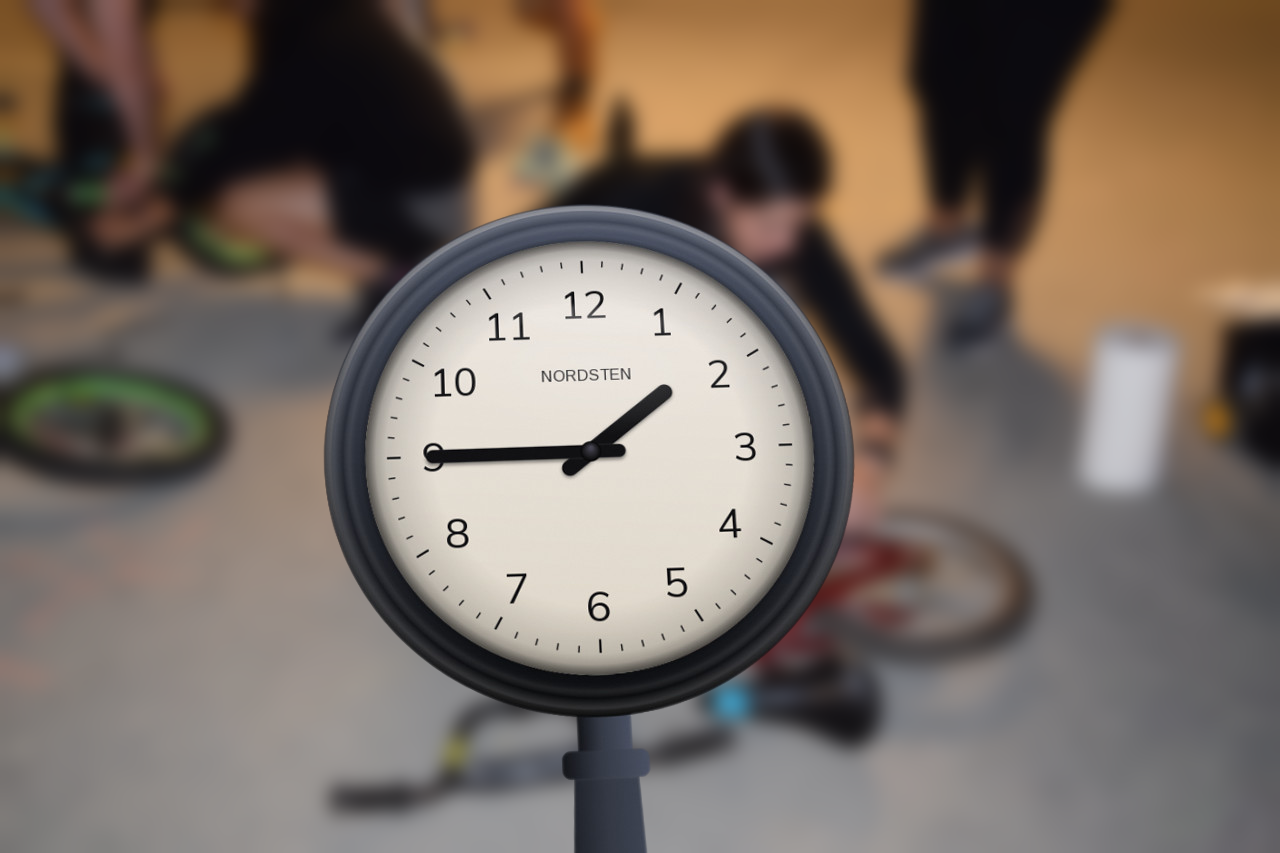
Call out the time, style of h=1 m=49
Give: h=1 m=45
